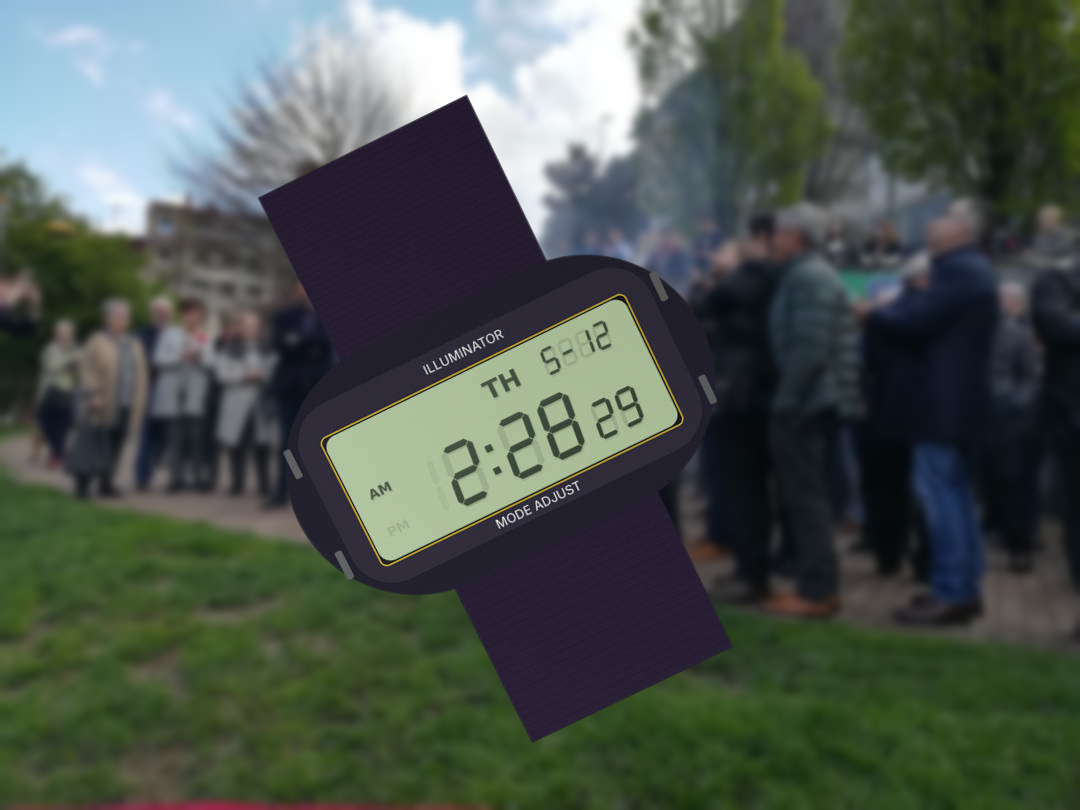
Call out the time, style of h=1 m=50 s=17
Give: h=2 m=28 s=29
